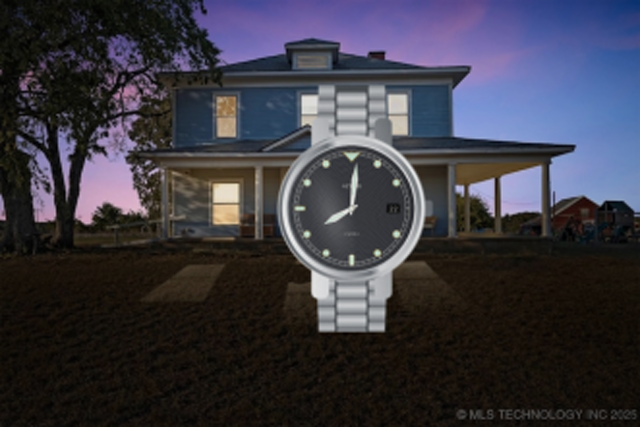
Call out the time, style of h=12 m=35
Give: h=8 m=1
